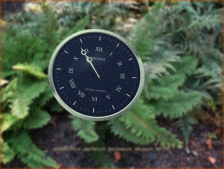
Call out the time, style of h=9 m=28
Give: h=10 m=54
